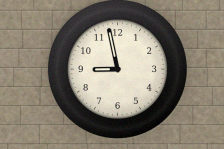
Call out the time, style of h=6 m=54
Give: h=8 m=58
